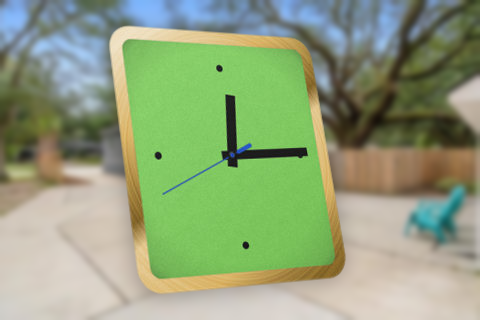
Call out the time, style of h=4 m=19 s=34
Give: h=12 m=14 s=41
